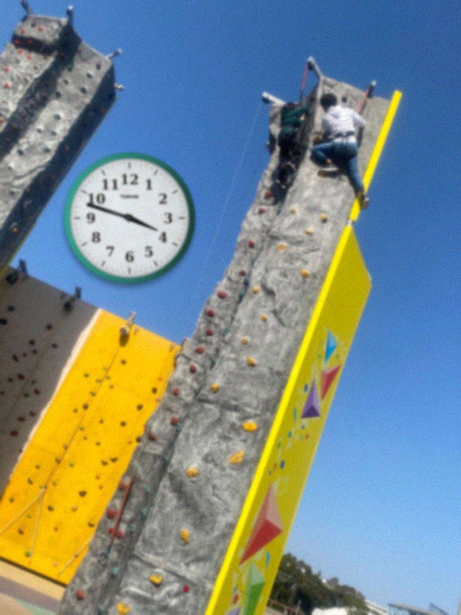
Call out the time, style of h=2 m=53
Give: h=3 m=48
